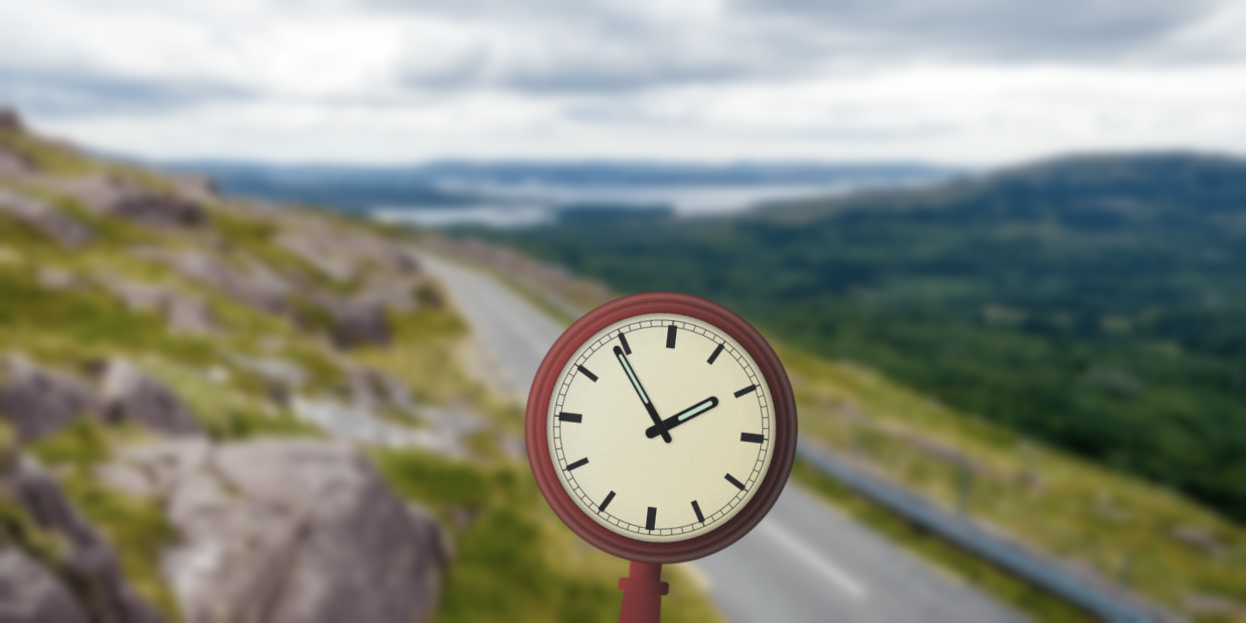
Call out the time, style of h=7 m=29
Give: h=1 m=54
